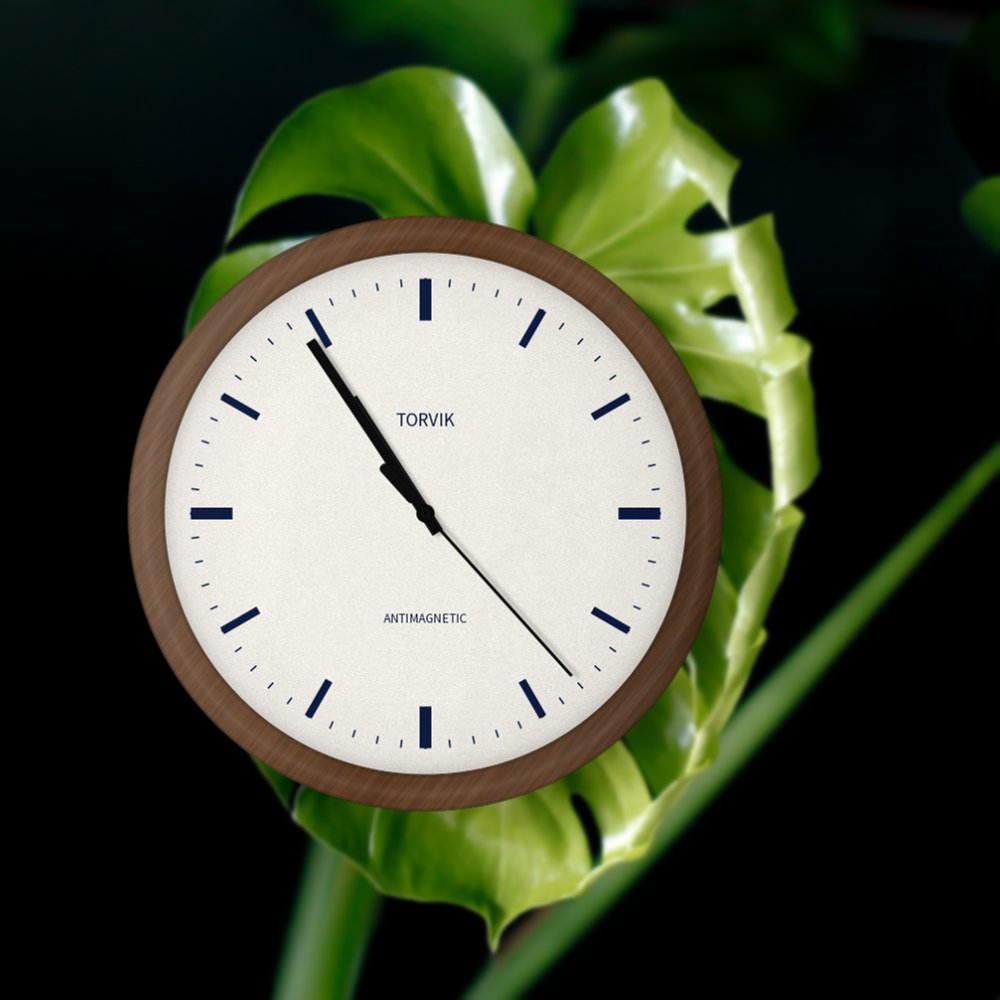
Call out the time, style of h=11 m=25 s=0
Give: h=10 m=54 s=23
